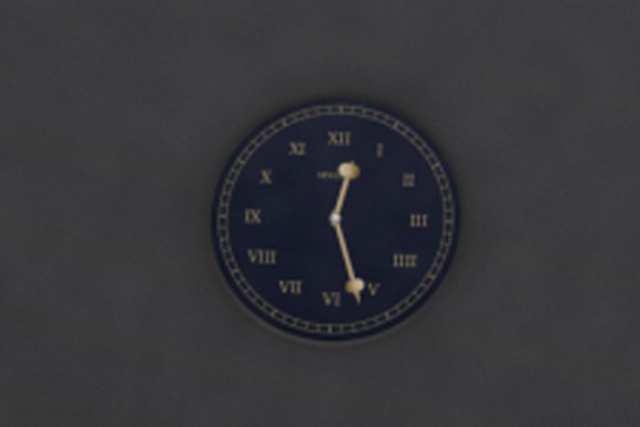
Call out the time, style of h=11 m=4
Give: h=12 m=27
